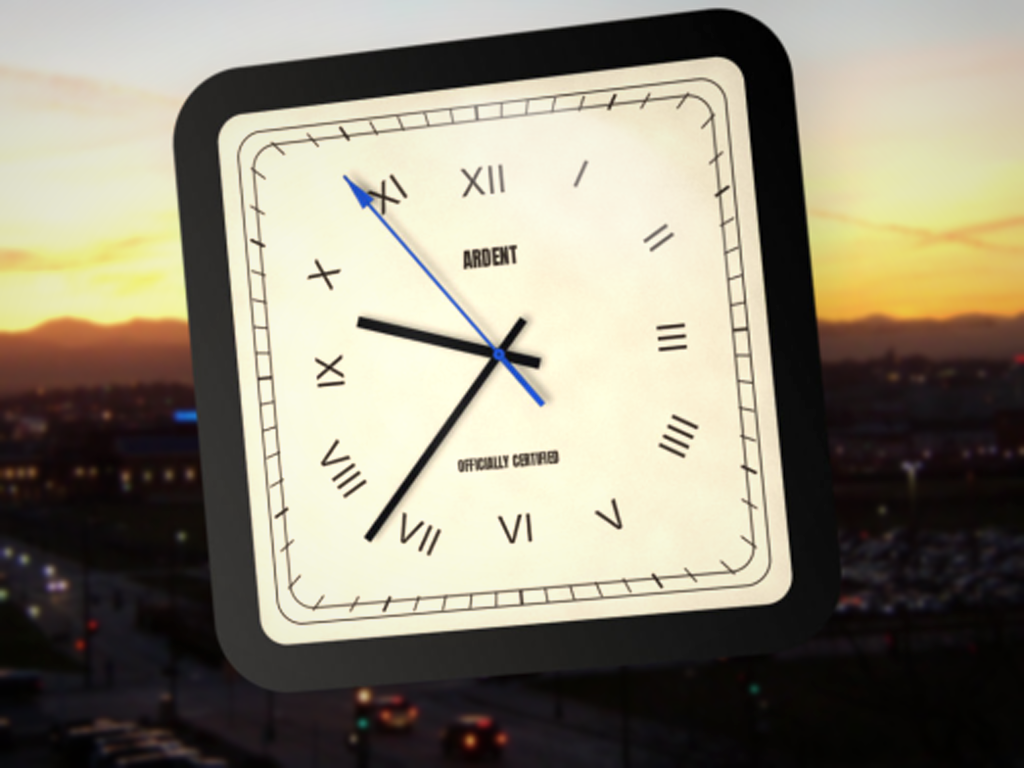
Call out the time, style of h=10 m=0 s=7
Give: h=9 m=36 s=54
